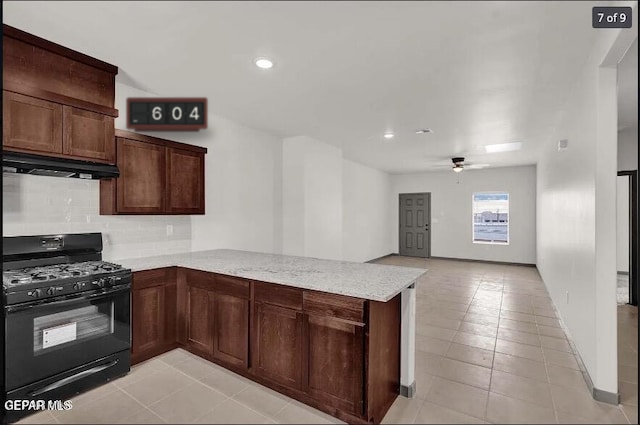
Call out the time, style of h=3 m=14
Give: h=6 m=4
